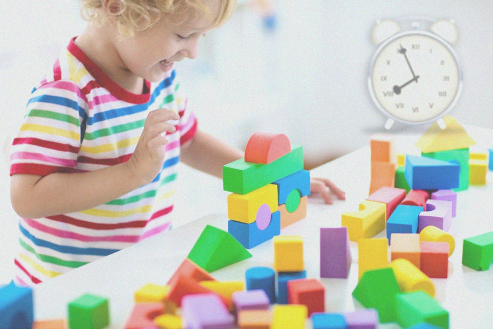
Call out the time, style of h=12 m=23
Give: h=7 m=56
